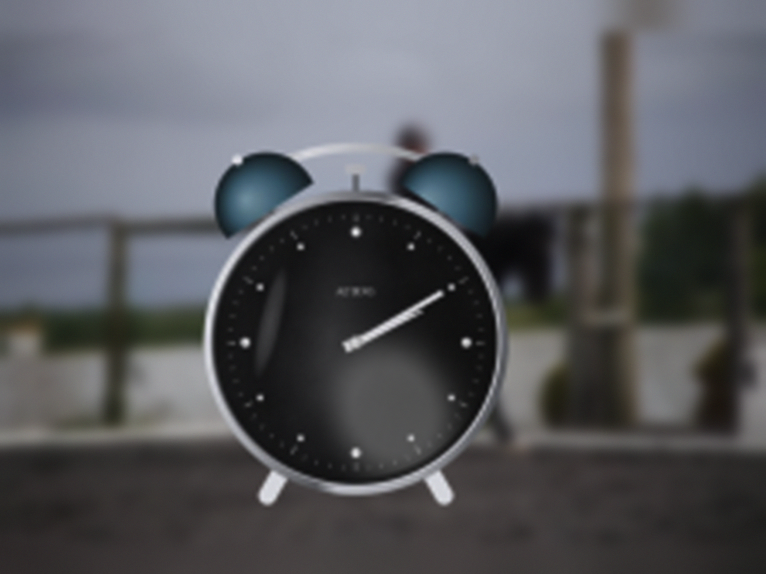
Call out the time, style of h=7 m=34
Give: h=2 m=10
